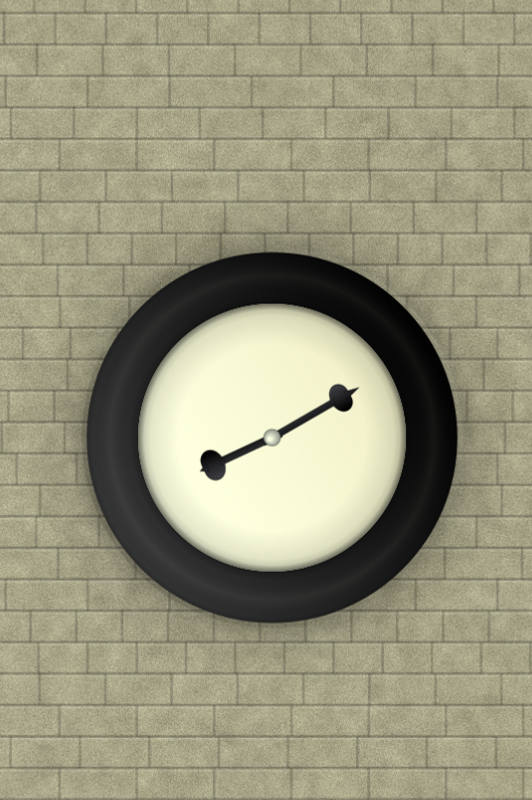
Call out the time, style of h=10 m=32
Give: h=8 m=10
